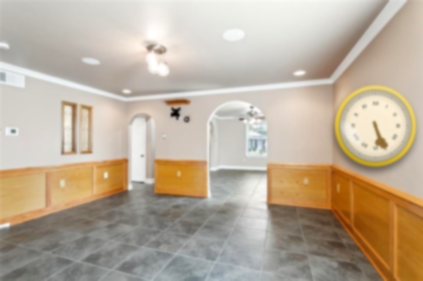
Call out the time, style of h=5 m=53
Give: h=5 m=26
